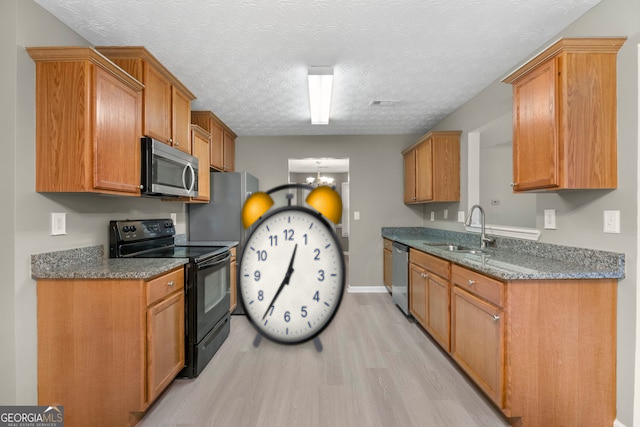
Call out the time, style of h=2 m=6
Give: h=12 m=36
